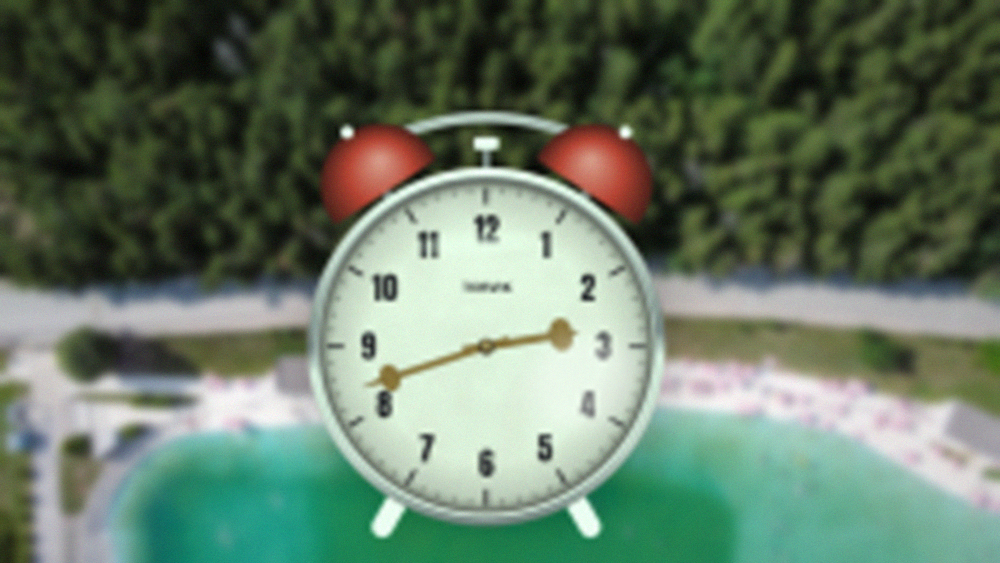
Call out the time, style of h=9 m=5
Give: h=2 m=42
